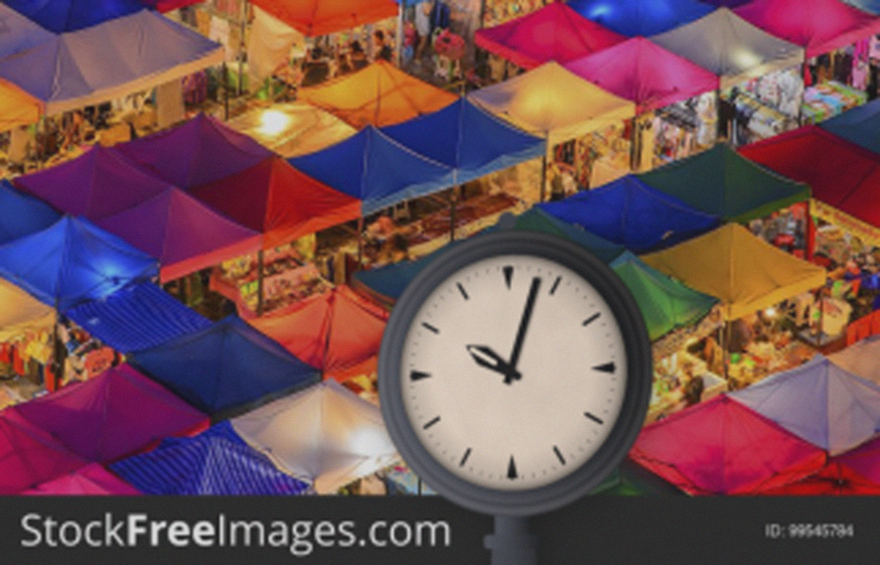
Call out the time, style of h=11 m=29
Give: h=10 m=3
